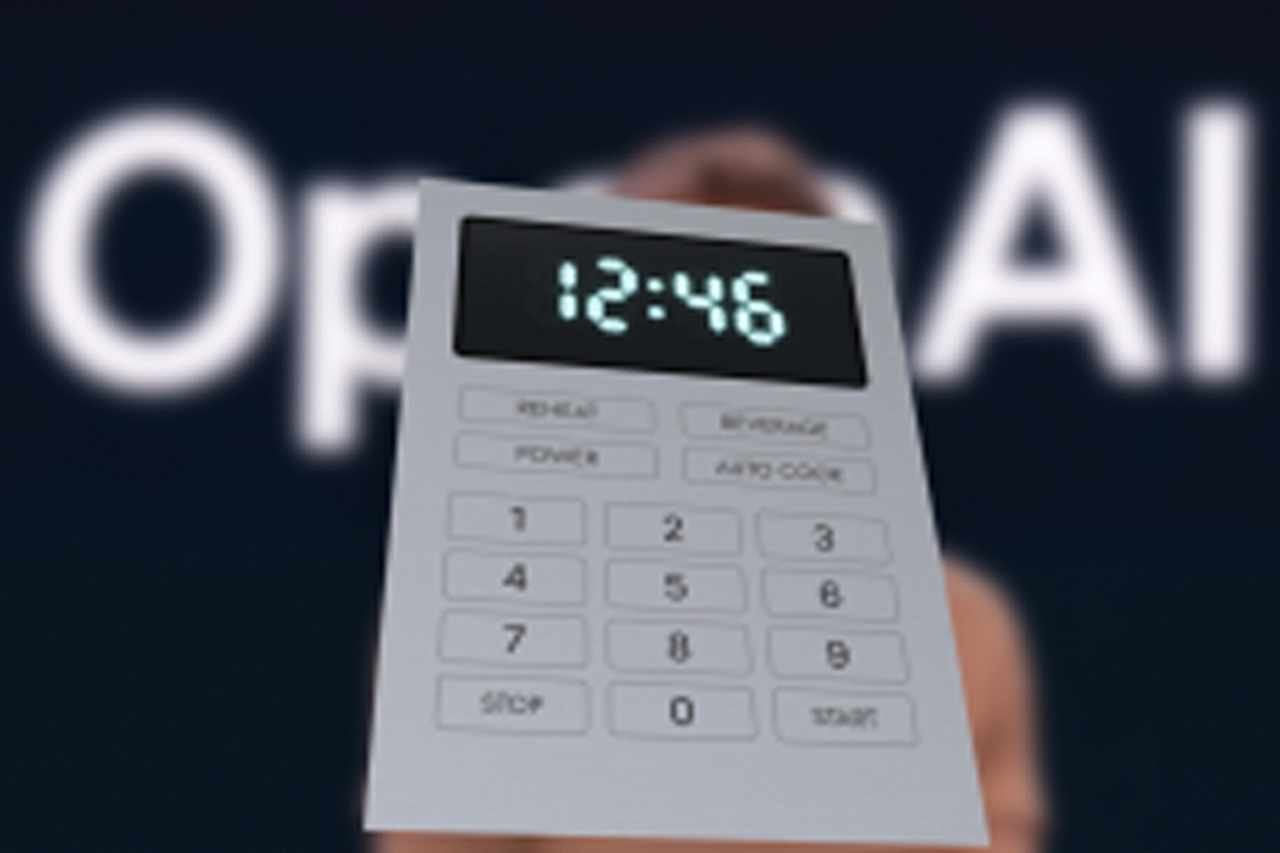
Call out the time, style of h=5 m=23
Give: h=12 m=46
